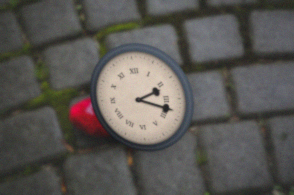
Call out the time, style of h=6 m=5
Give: h=2 m=18
